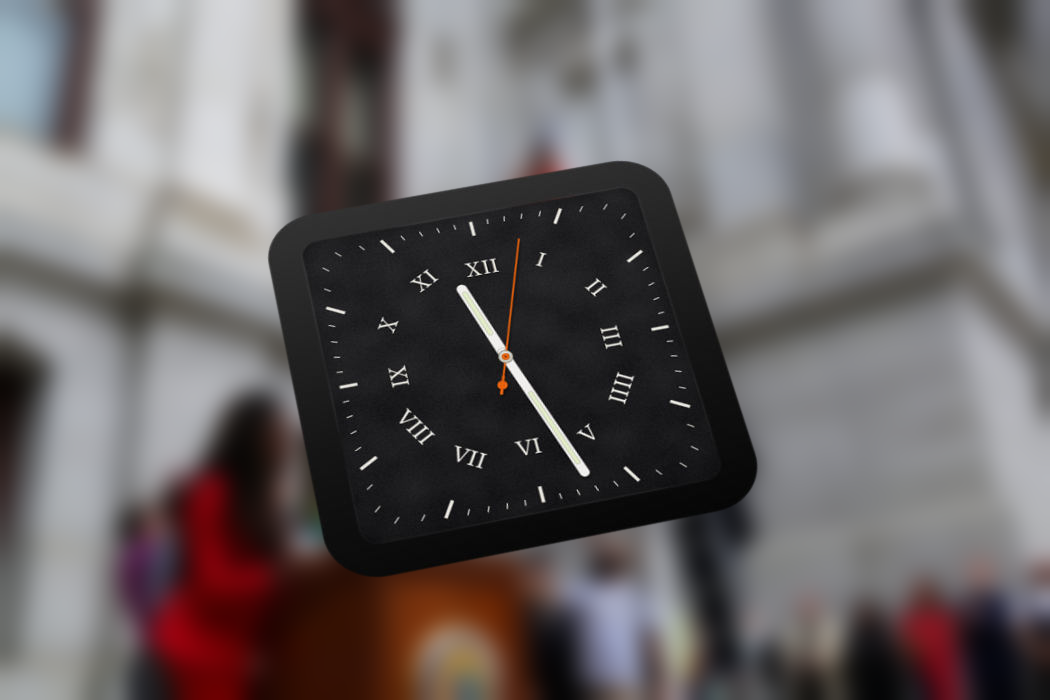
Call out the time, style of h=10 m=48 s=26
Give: h=11 m=27 s=3
